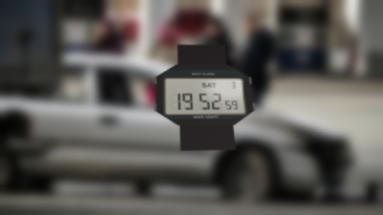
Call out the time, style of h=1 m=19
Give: h=19 m=52
